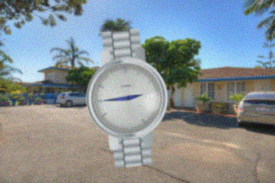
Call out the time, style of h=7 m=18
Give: h=2 m=45
